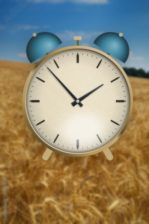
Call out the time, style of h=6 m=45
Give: h=1 m=53
